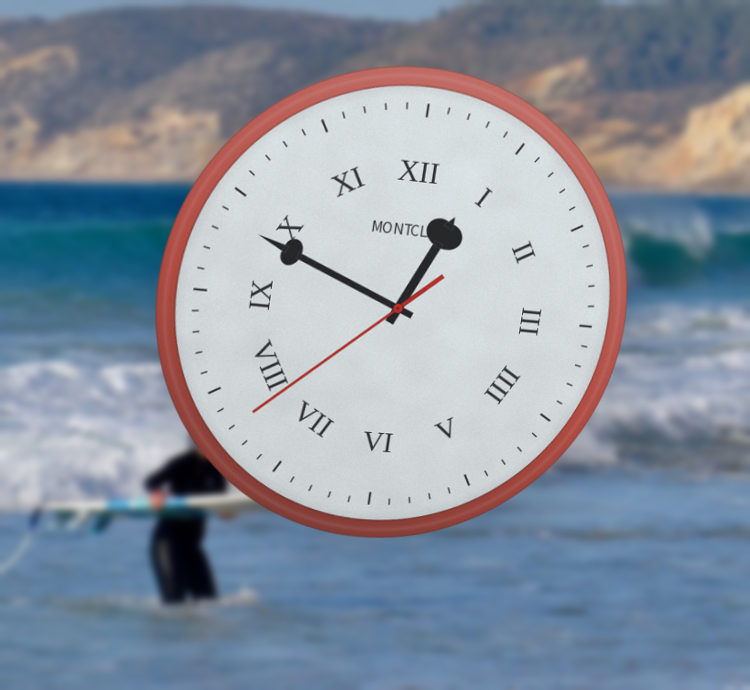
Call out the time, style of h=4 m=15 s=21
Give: h=12 m=48 s=38
